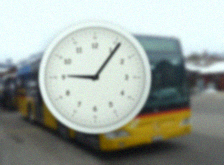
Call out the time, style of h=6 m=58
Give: h=9 m=6
